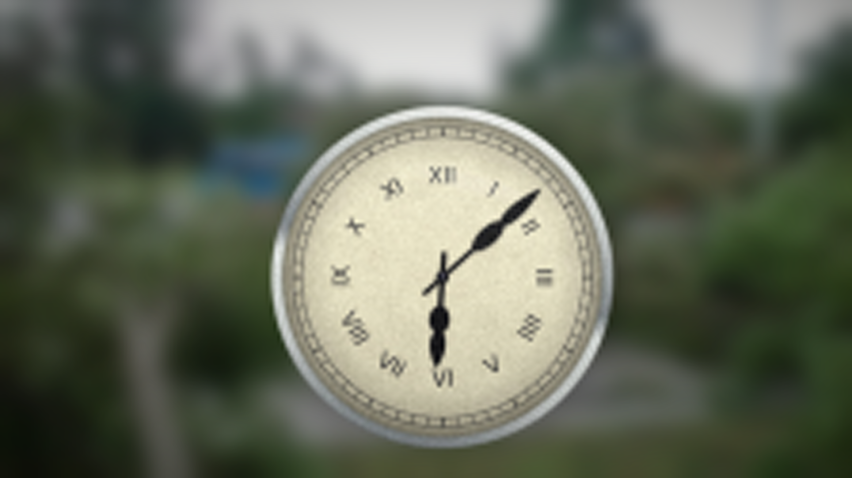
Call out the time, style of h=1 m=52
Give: h=6 m=8
